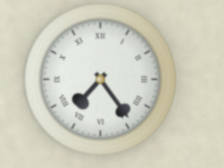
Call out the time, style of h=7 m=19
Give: h=7 m=24
